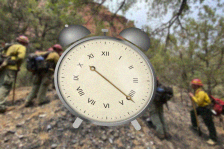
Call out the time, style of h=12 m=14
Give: h=10 m=22
